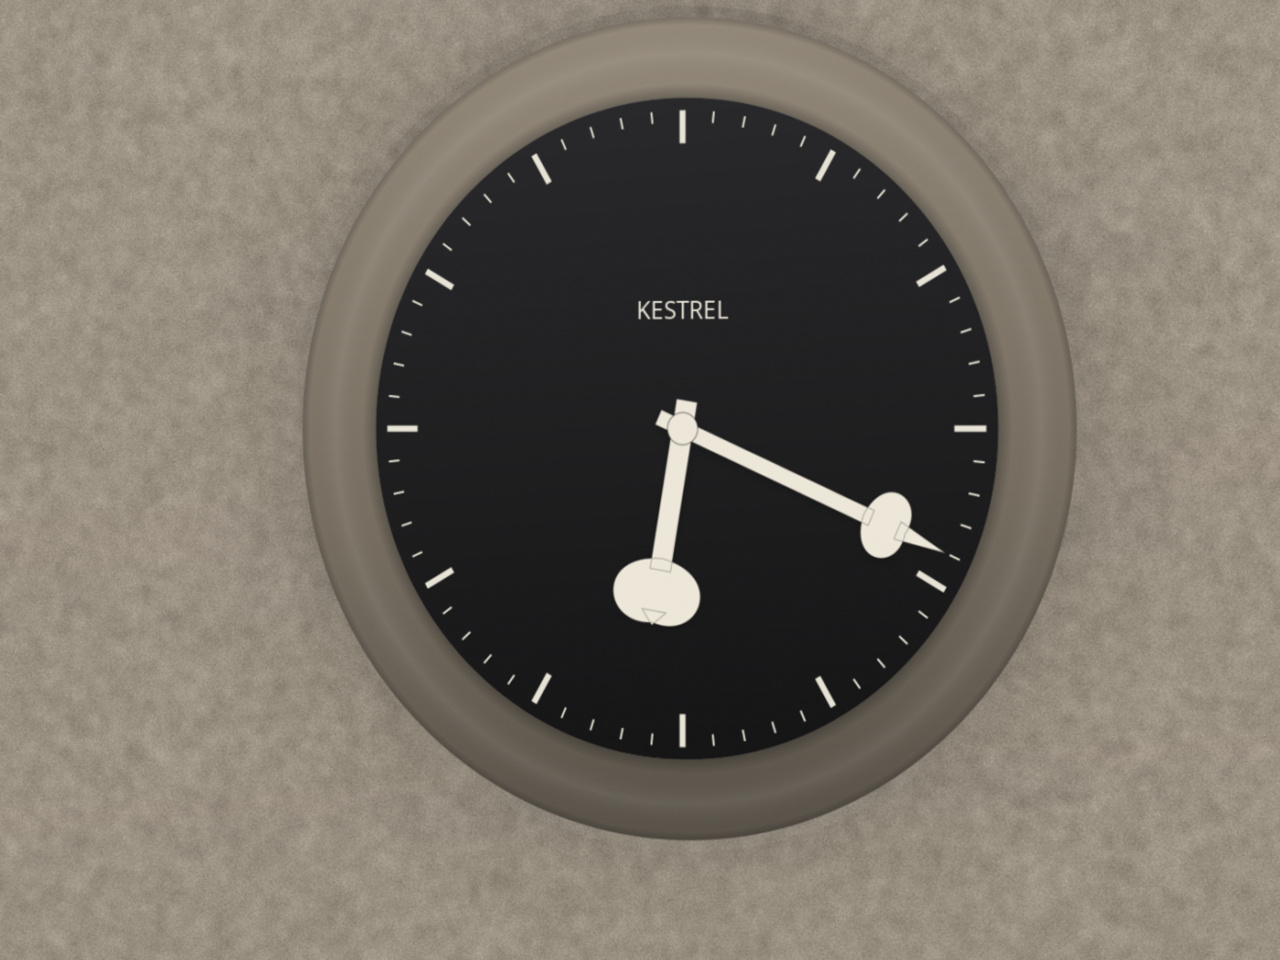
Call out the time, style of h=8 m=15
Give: h=6 m=19
